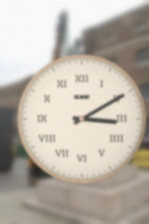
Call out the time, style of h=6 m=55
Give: h=3 m=10
